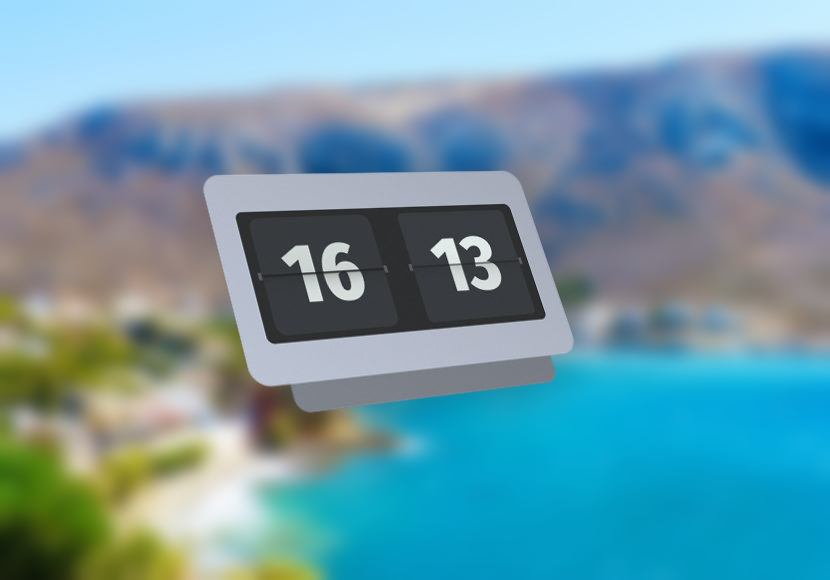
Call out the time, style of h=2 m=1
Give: h=16 m=13
